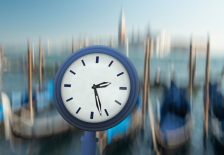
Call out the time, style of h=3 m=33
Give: h=2 m=27
